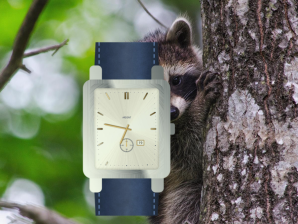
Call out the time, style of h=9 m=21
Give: h=6 m=47
